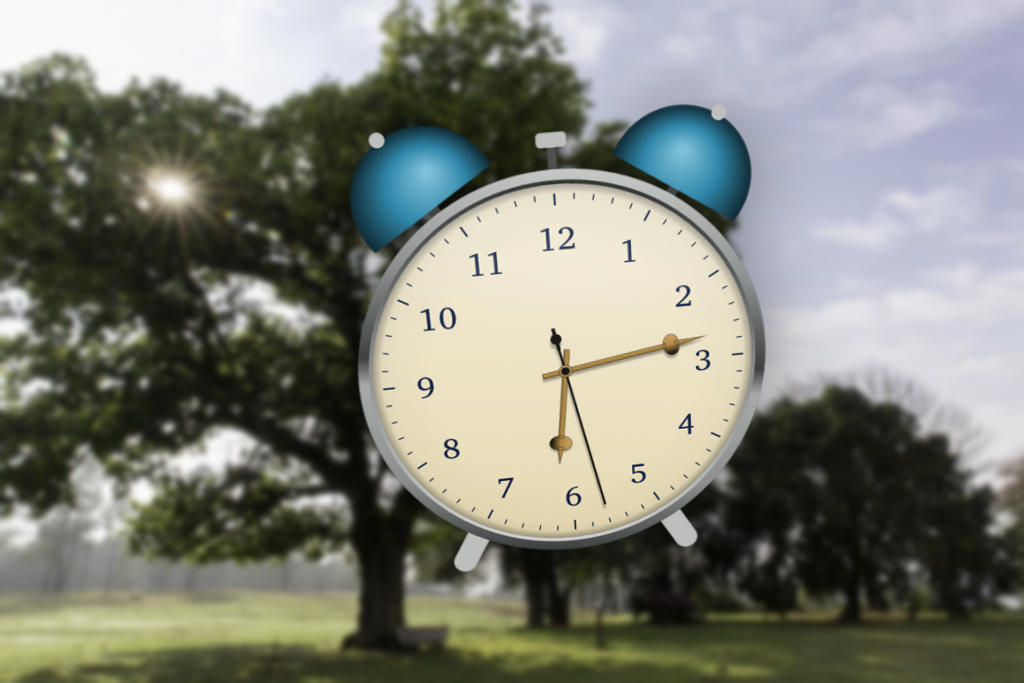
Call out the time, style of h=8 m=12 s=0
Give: h=6 m=13 s=28
